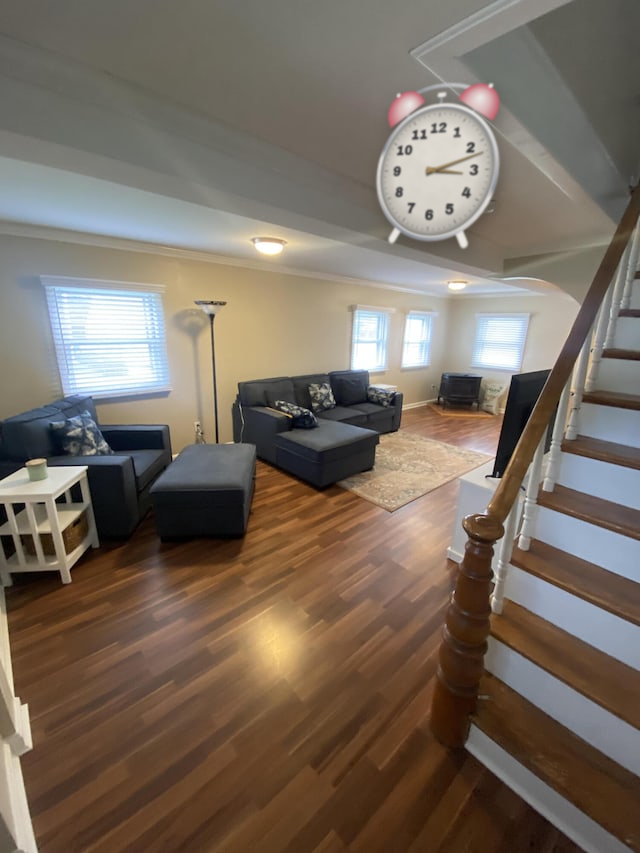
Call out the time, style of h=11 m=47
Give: h=3 m=12
